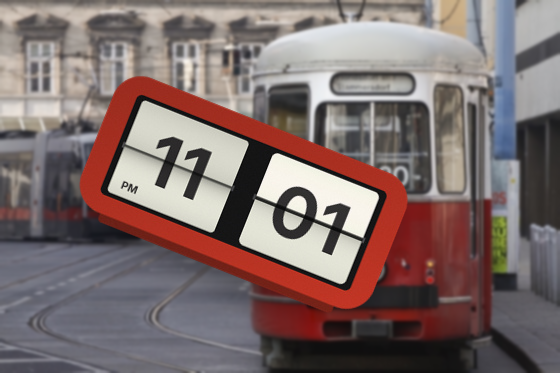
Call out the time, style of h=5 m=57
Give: h=11 m=1
